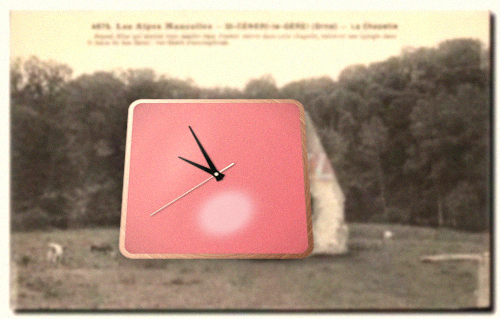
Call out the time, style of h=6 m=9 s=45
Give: h=9 m=55 s=39
